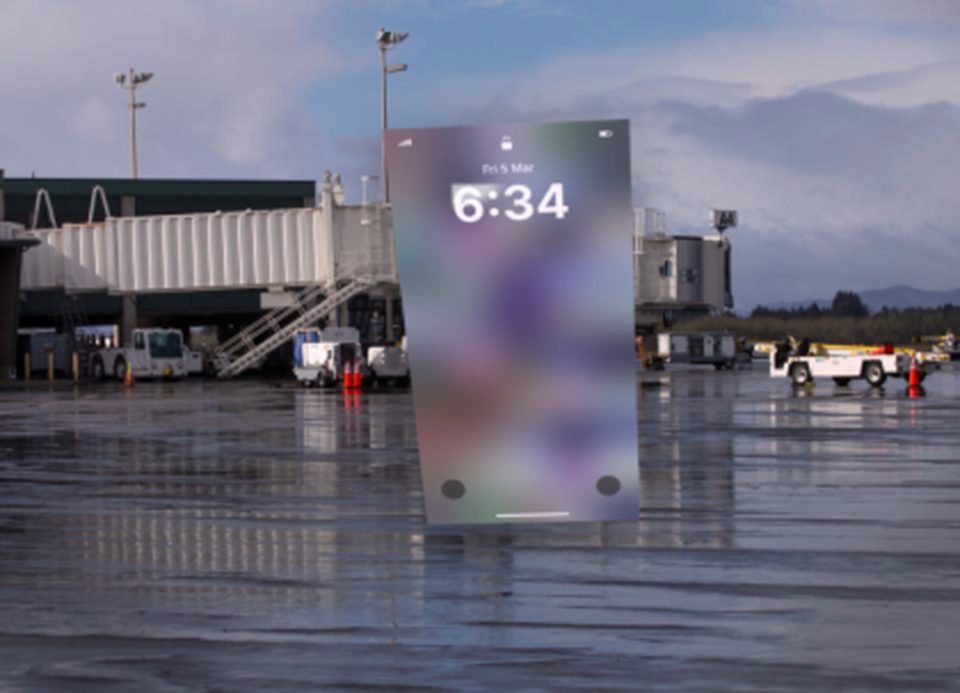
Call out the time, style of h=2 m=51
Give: h=6 m=34
